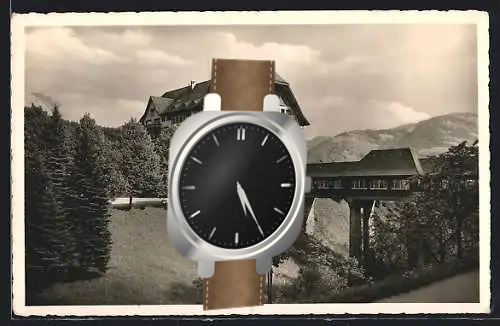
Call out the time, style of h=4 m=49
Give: h=5 m=25
